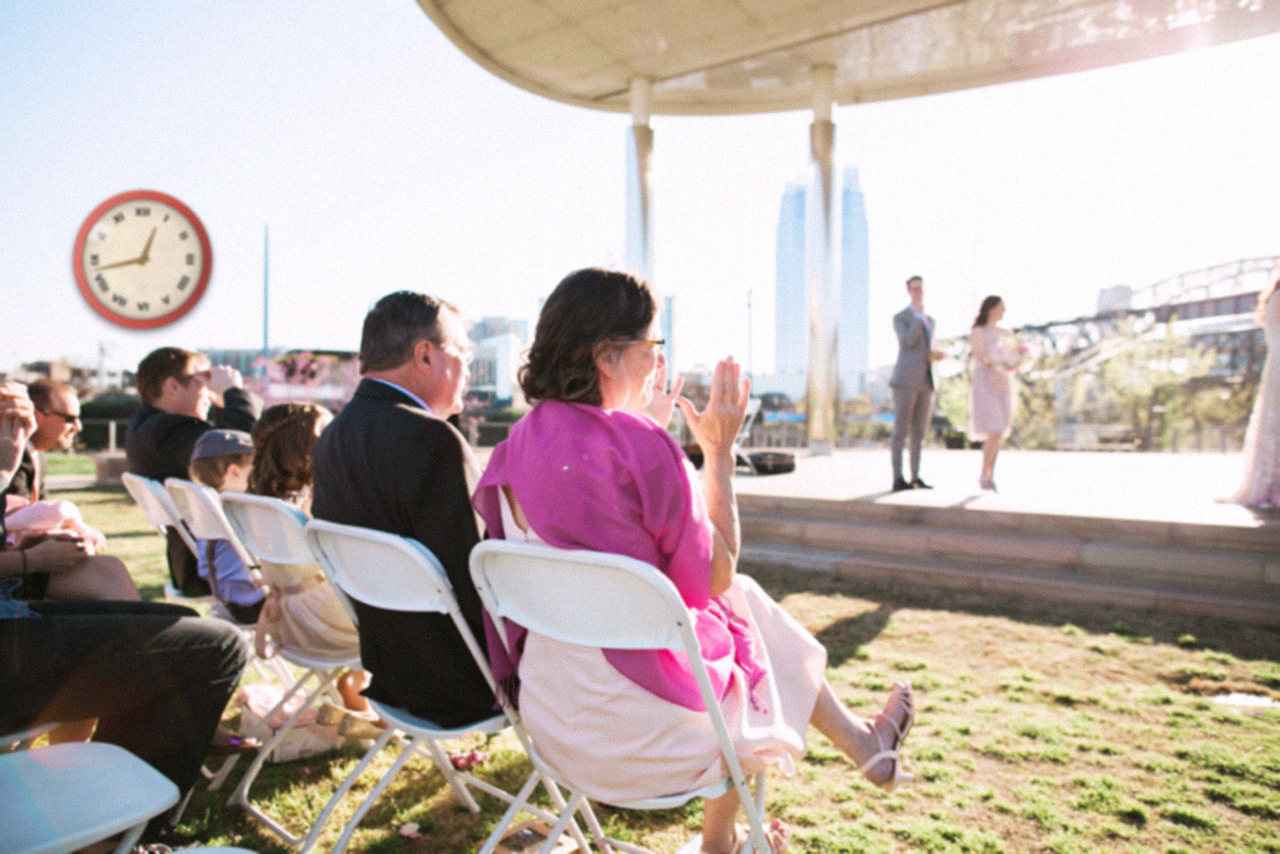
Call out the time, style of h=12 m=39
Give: h=12 m=43
